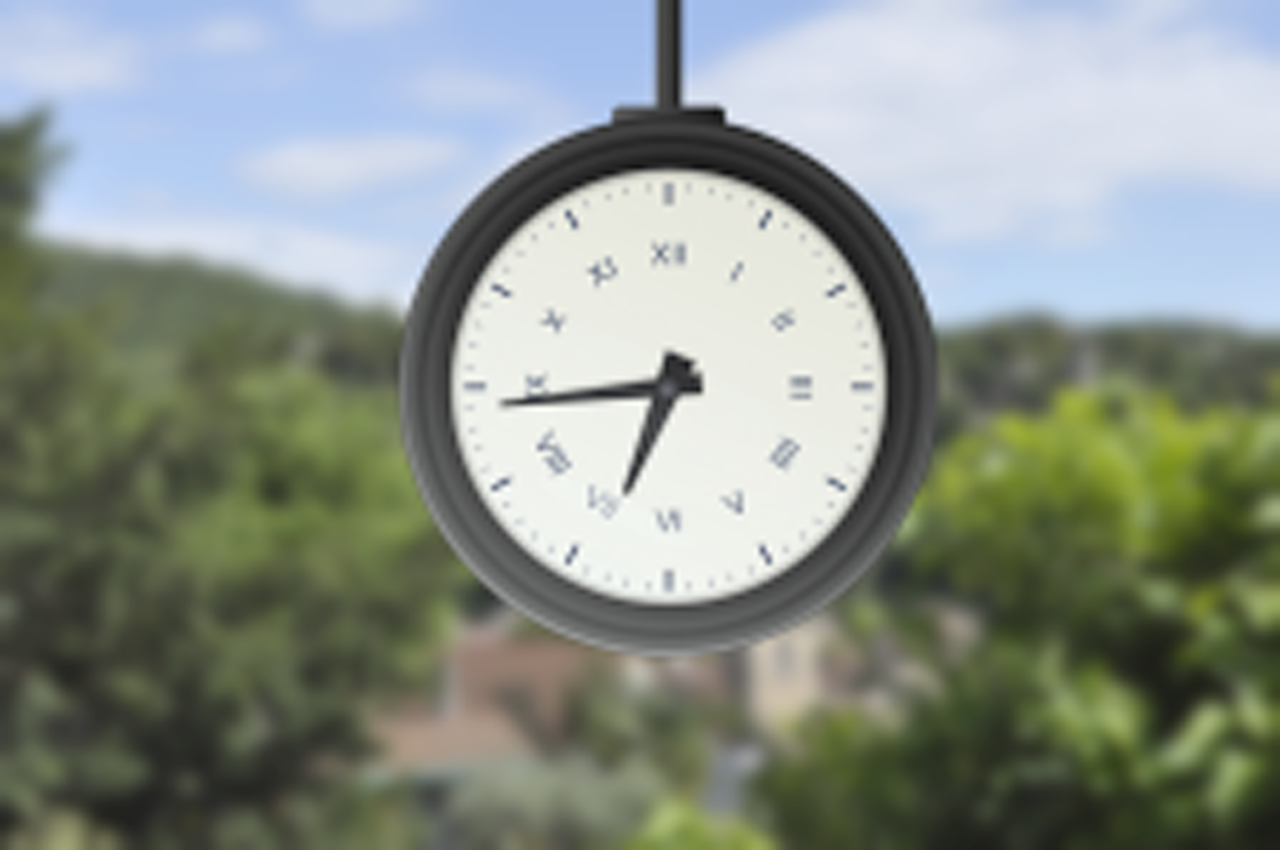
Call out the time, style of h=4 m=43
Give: h=6 m=44
